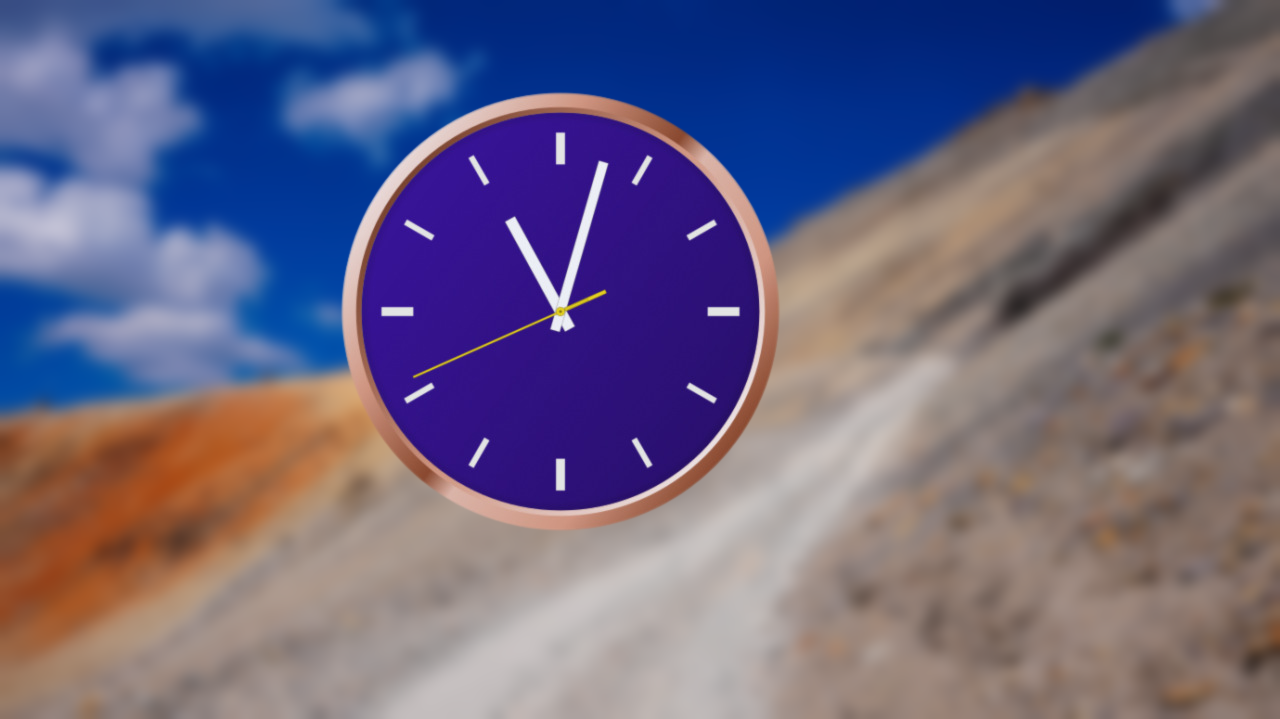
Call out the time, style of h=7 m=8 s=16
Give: h=11 m=2 s=41
